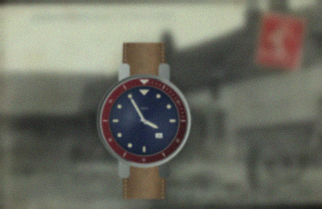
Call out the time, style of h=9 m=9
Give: h=3 m=55
